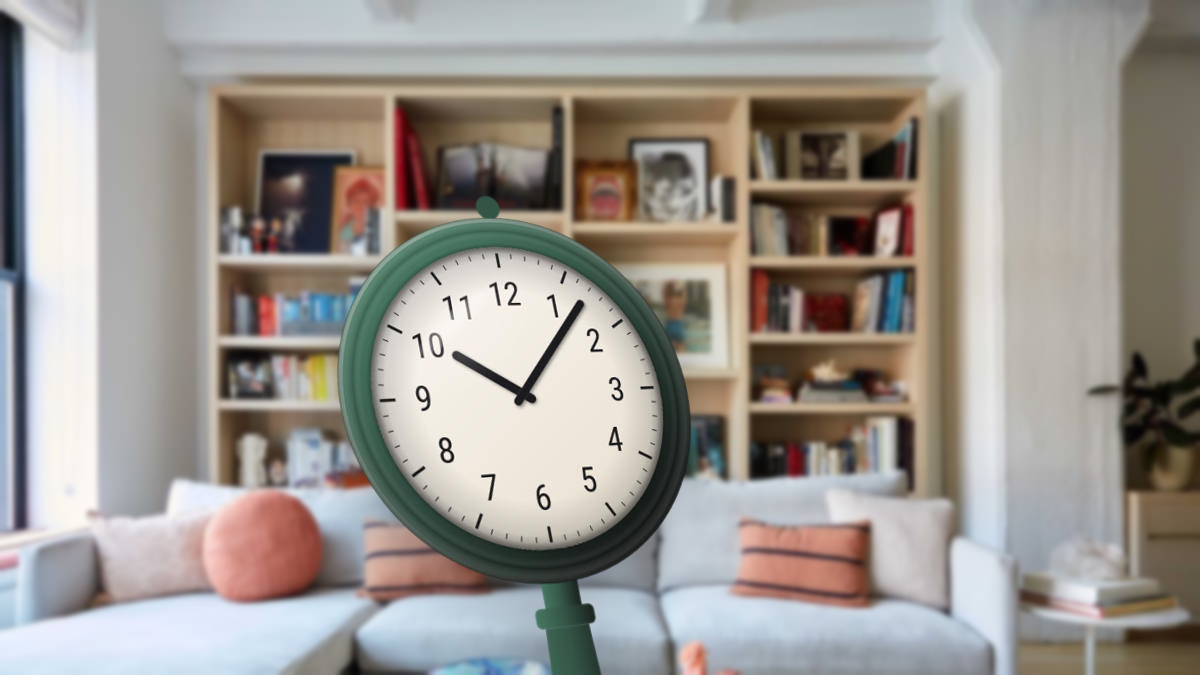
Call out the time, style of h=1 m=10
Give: h=10 m=7
